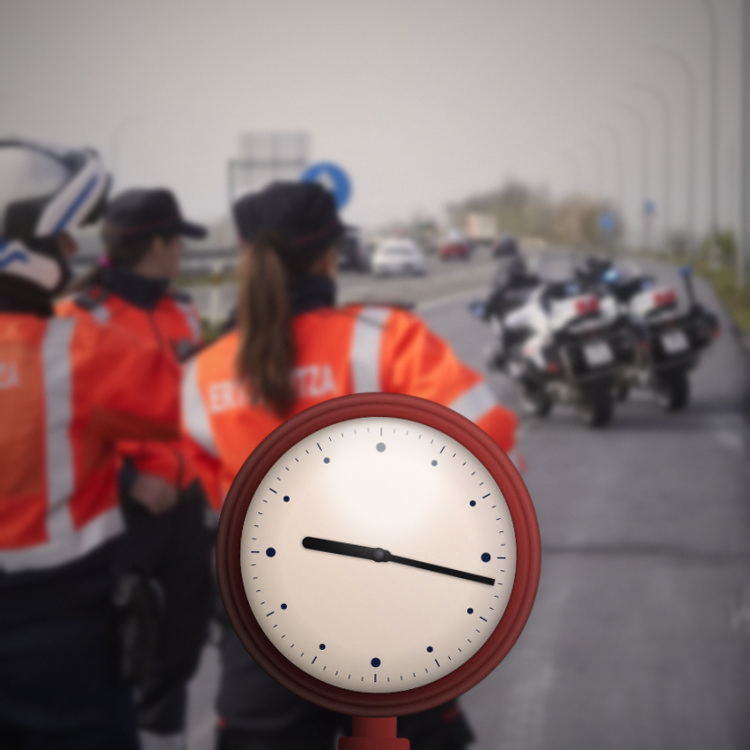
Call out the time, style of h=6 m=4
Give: h=9 m=17
